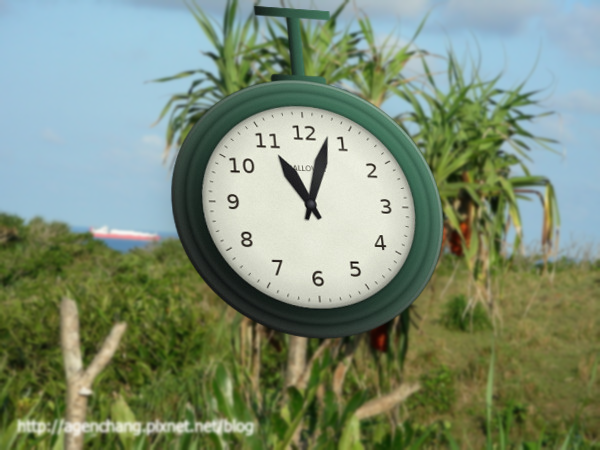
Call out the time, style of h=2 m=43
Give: h=11 m=3
